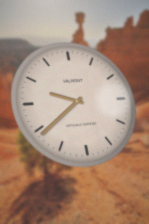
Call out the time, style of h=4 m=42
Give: h=9 m=39
